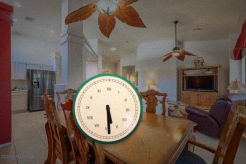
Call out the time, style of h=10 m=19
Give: h=5 m=29
